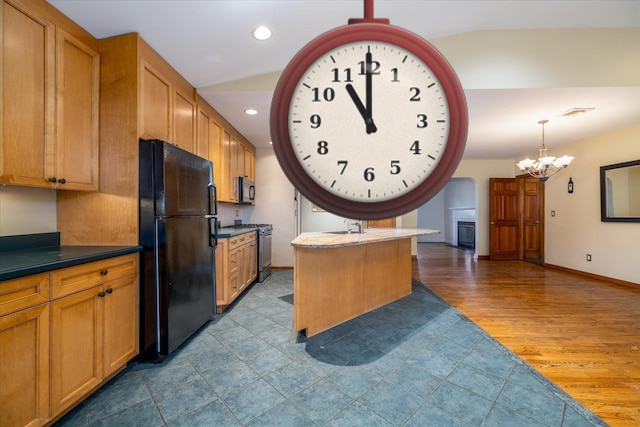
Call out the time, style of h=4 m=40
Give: h=11 m=0
